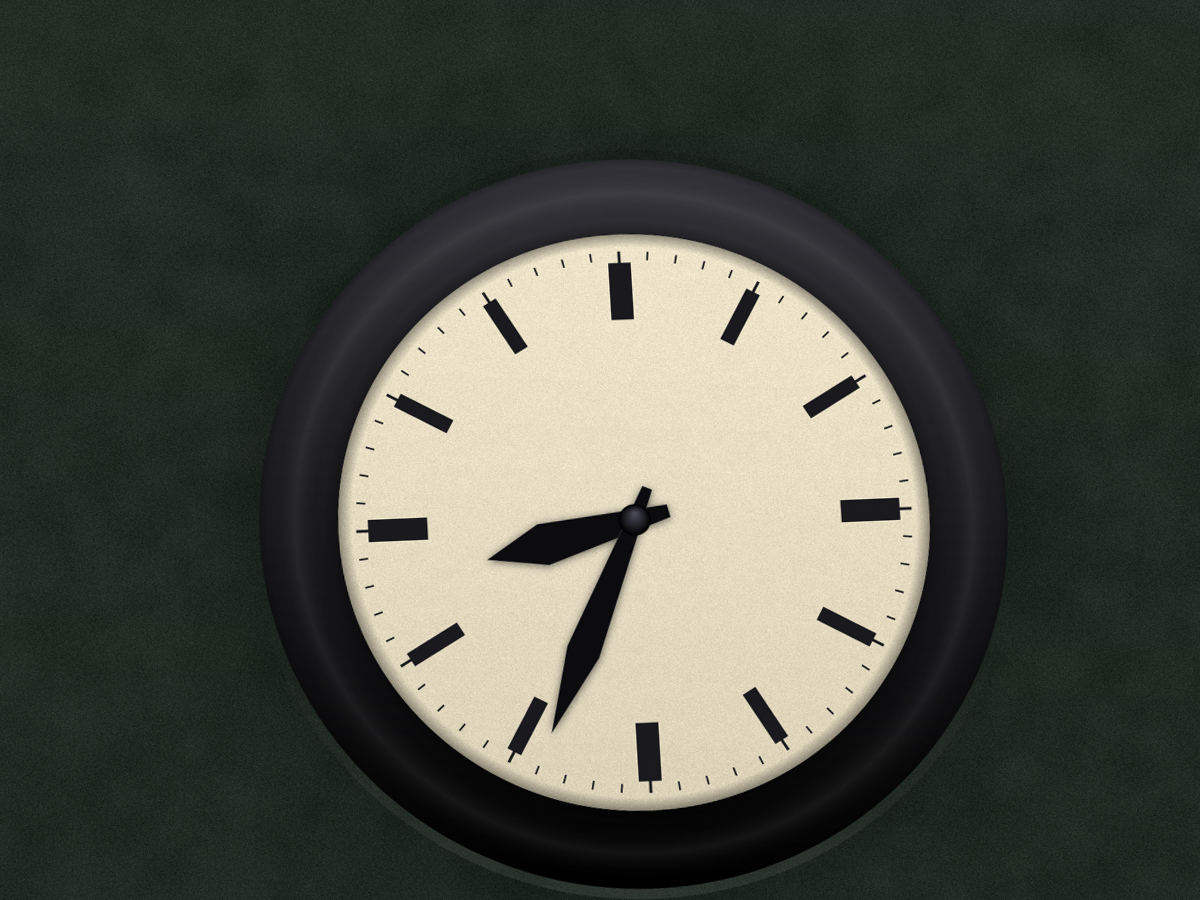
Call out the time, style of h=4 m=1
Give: h=8 m=34
